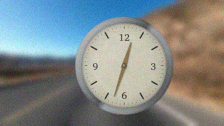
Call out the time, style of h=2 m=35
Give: h=12 m=33
